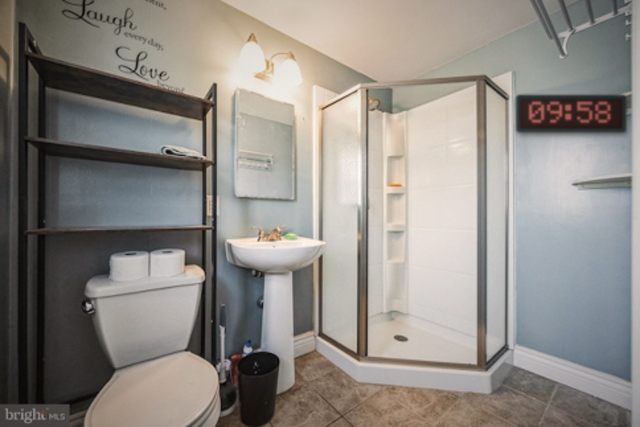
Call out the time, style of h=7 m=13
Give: h=9 m=58
